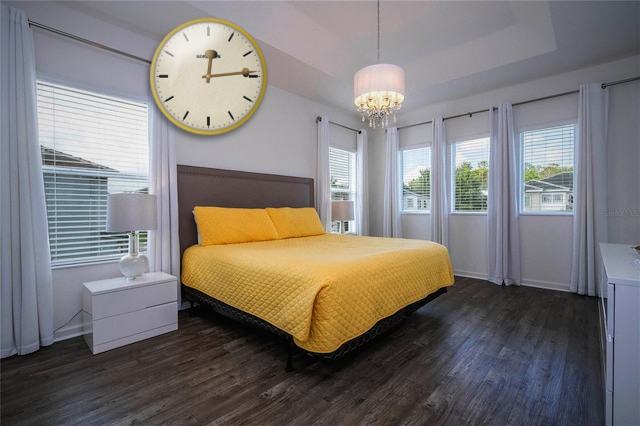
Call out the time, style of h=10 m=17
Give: h=12 m=14
